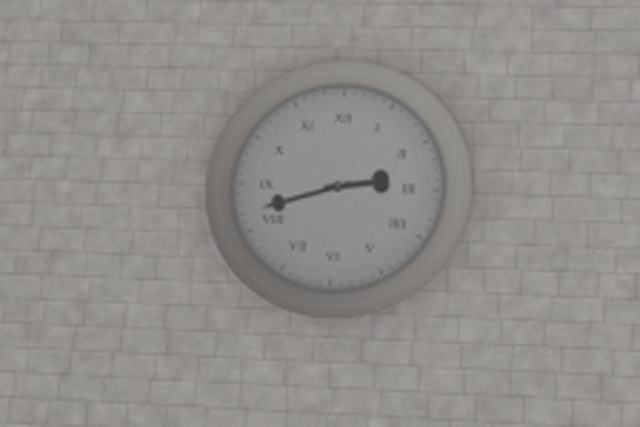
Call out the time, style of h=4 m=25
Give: h=2 m=42
